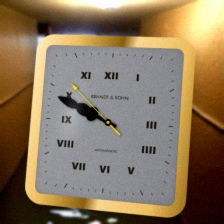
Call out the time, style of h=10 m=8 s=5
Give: h=9 m=48 s=52
